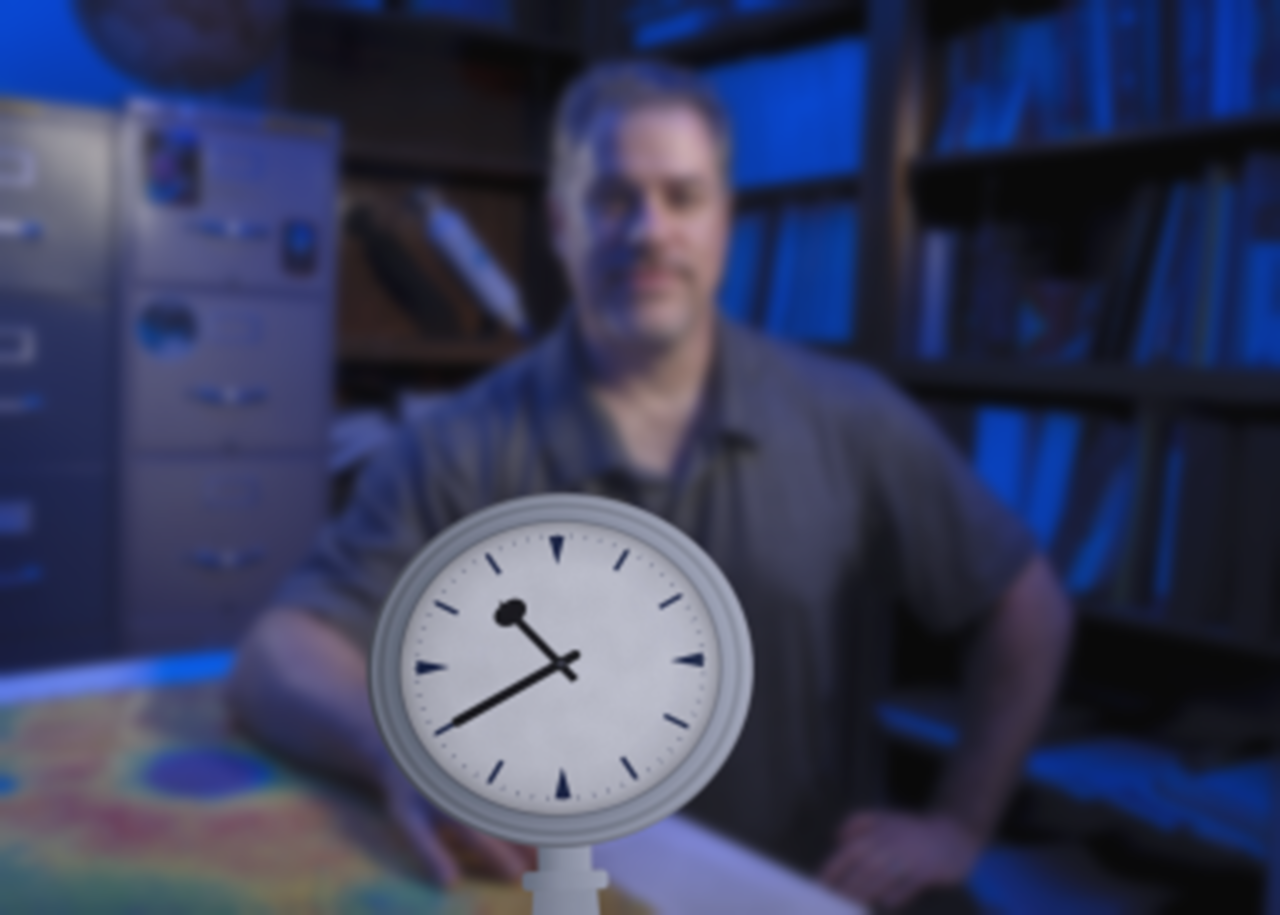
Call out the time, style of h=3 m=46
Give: h=10 m=40
